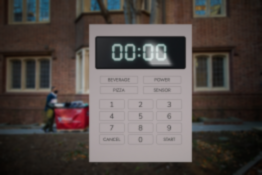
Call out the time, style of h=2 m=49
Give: h=0 m=0
